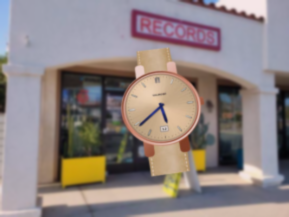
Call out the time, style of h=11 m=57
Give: h=5 m=39
